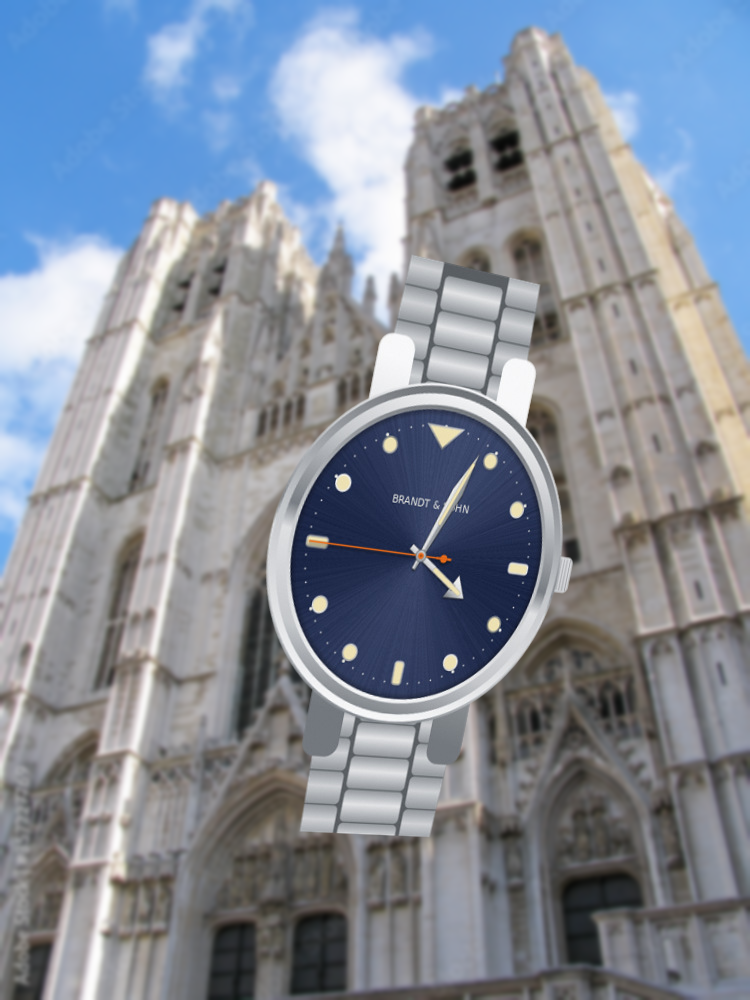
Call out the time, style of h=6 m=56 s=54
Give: h=4 m=3 s=45
